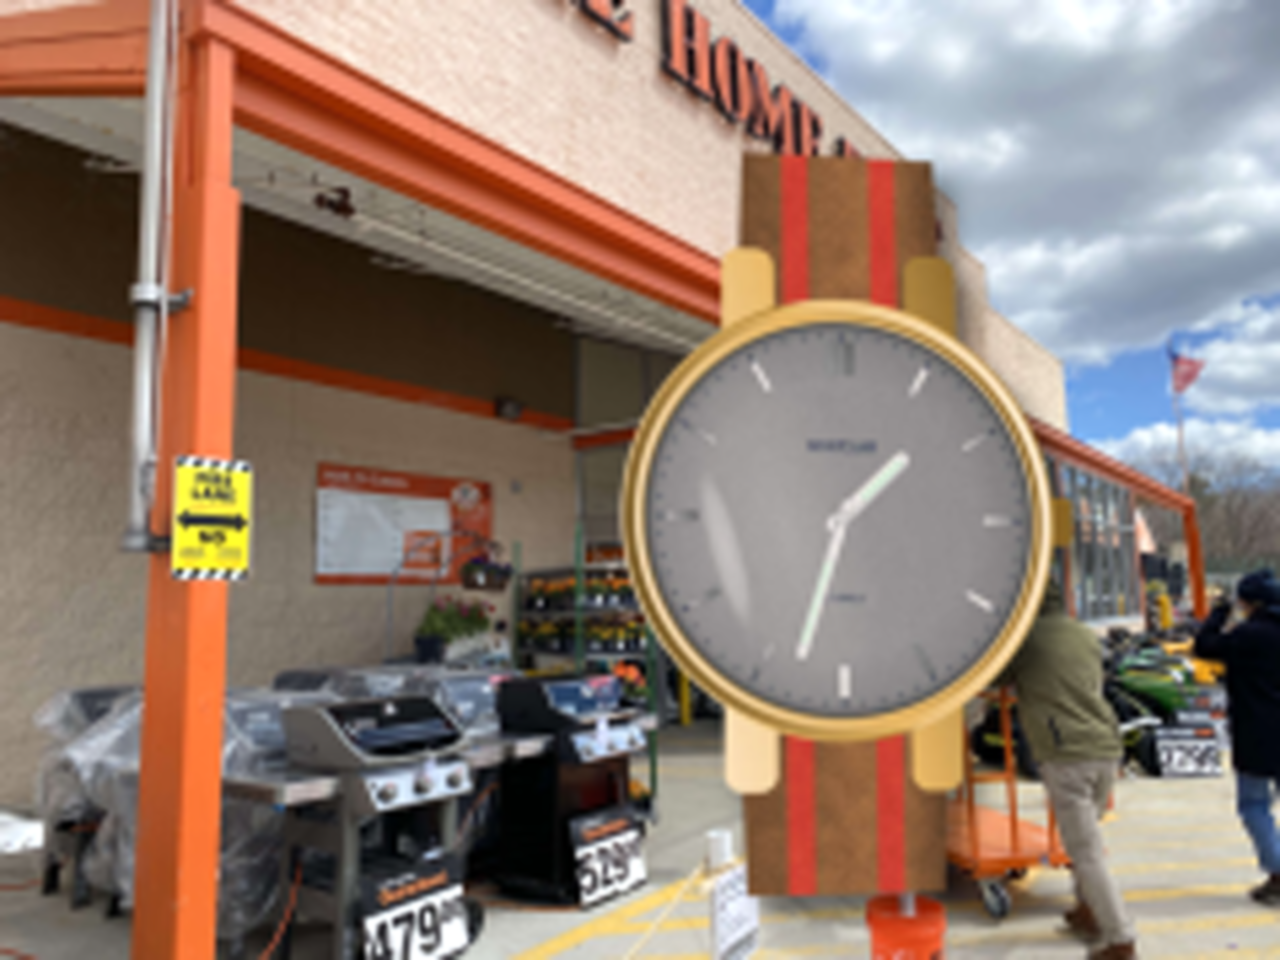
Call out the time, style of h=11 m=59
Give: h=1 m=33
